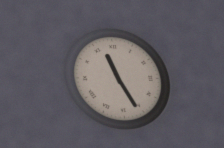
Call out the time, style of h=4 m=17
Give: h=11 m=26
